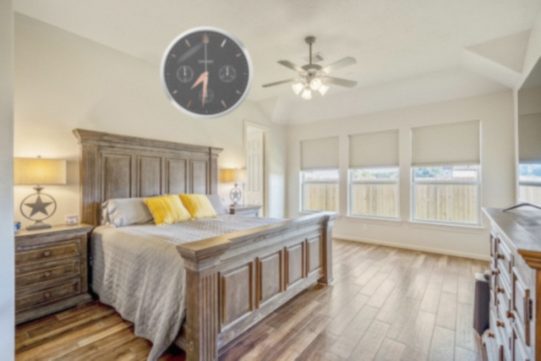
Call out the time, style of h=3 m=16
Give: h=7 m=31
